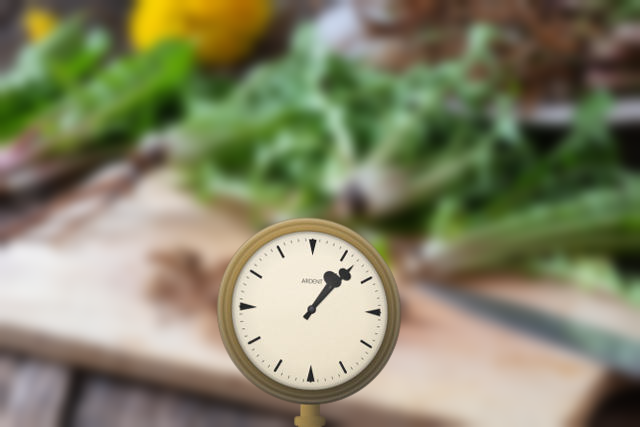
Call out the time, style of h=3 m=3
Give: h=1 m=7
